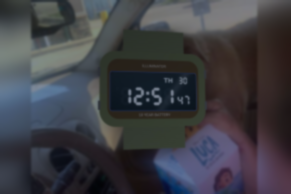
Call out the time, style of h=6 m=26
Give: h=12 m=51
